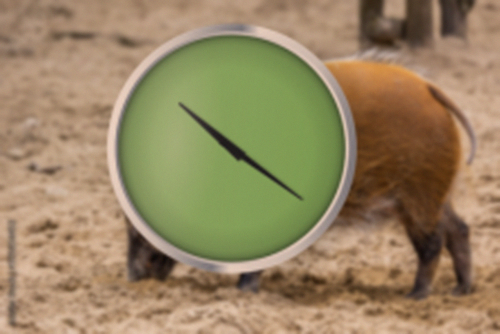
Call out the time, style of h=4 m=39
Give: h=10 m=21
